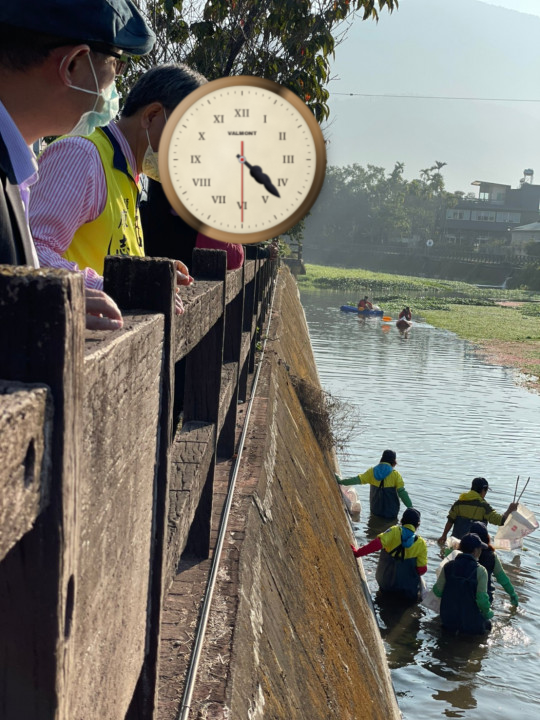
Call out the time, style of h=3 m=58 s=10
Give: h=4 m=22 s=30
